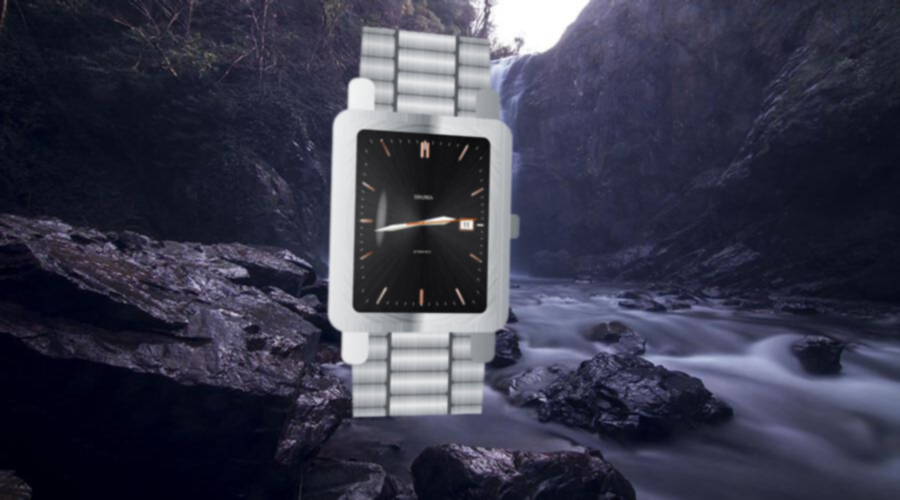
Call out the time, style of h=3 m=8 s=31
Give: h=2 m=43 s=14
